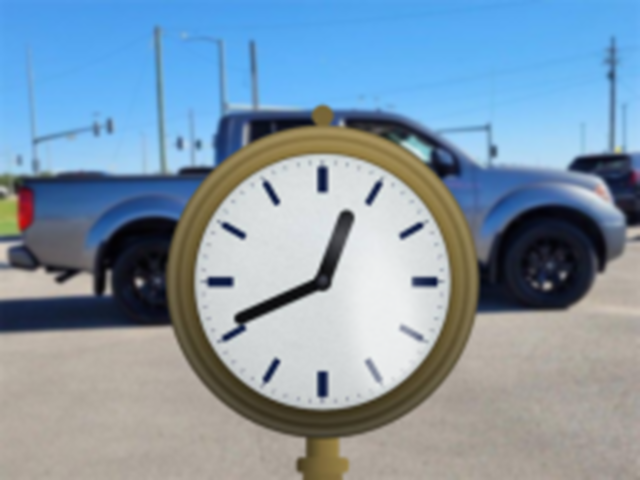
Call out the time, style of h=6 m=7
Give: h=12 m=41
